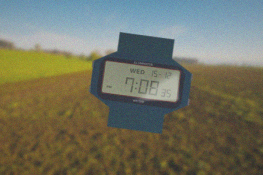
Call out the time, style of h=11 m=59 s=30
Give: h=7 m=8 s=35
